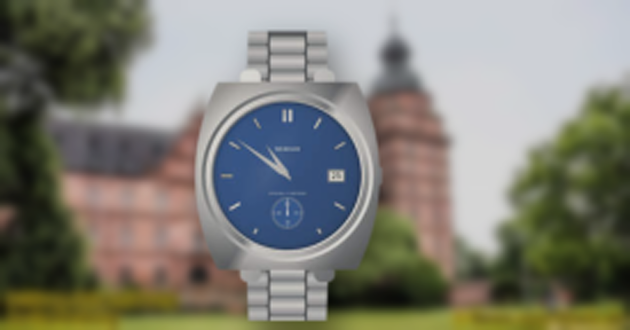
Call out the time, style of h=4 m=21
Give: h=10 m=51
